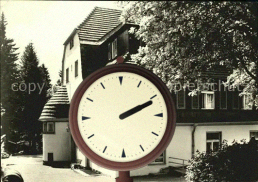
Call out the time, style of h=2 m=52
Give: h=2 m=11
